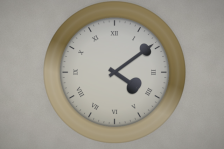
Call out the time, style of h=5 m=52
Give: h=4 m=9
